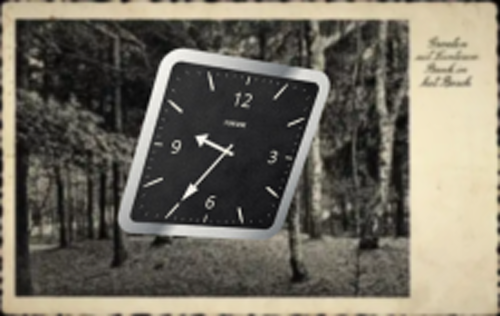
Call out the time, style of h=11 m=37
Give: h=9 m=35
